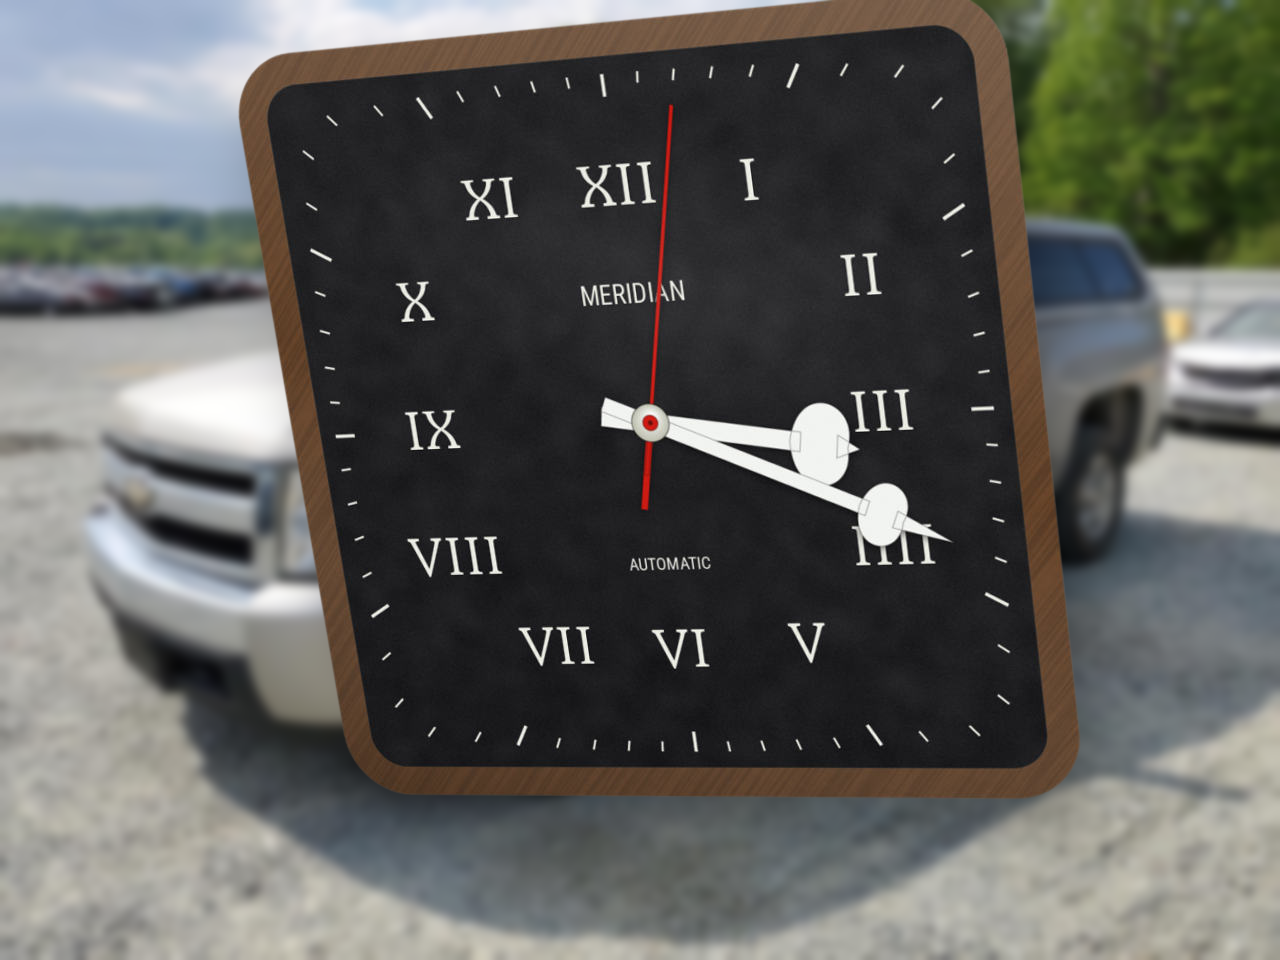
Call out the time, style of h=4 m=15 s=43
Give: h=3 m=19 s=2
